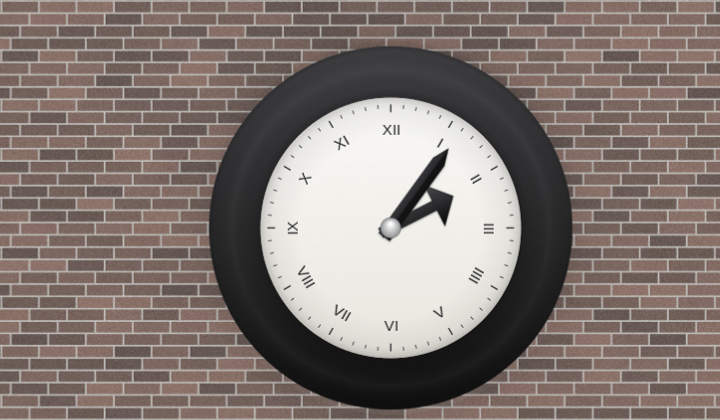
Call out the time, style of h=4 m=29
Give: h=2 m=6
